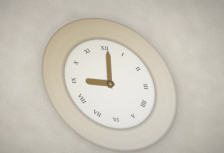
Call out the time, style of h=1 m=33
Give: h=9 m=1
